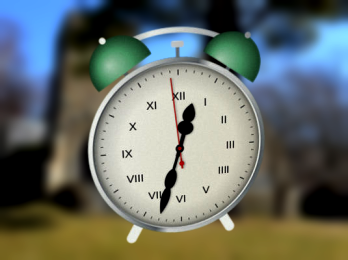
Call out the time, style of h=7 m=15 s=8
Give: h=12 m=32 s=59
